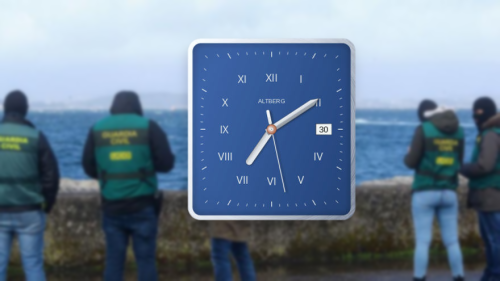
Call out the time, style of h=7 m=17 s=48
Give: h=7 m=9 s=28
